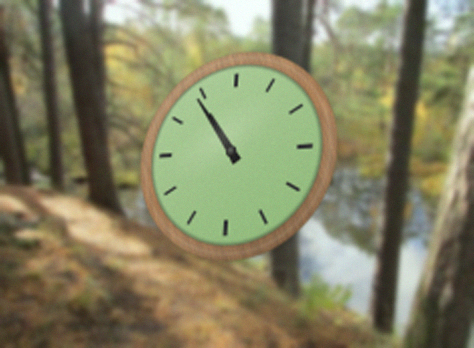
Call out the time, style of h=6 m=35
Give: h=10 m=54
